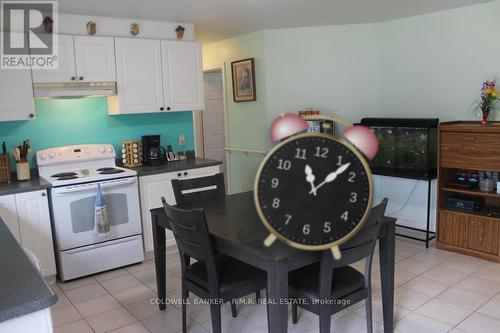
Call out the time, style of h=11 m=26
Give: h=11 m=7
